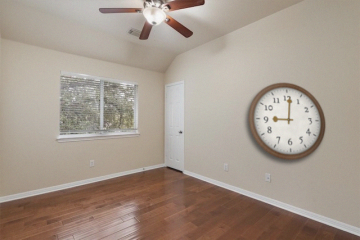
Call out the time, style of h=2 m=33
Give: h=9 m=1
